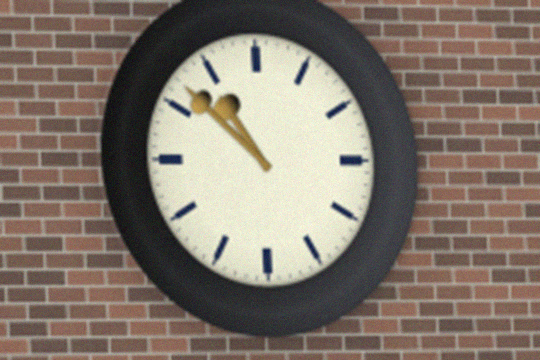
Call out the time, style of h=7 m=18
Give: h=10 m=52
